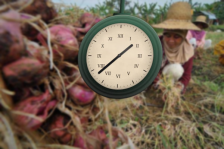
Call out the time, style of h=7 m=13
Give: h=1 m=38
